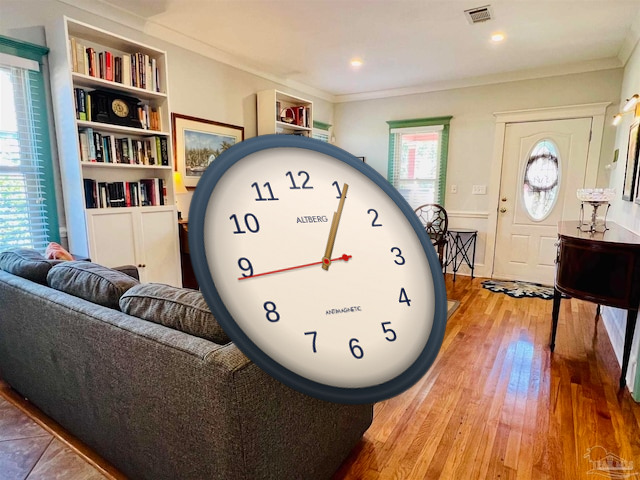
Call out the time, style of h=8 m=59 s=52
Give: h=1 m=5 s=44
